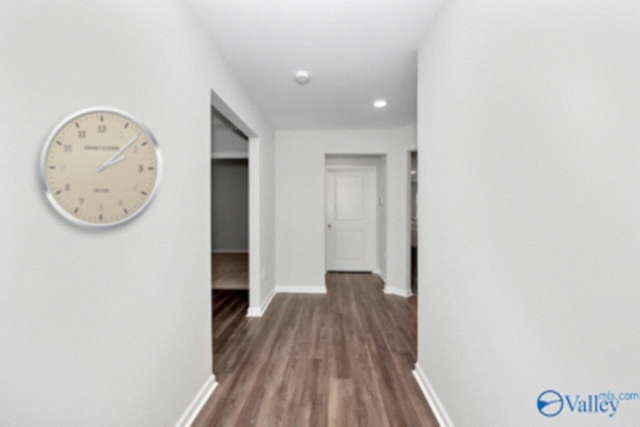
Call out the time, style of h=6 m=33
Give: h=2 m=8
